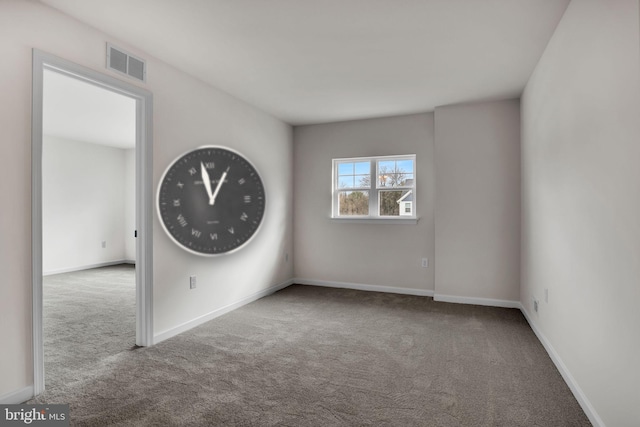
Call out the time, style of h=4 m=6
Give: h=12 m=58
